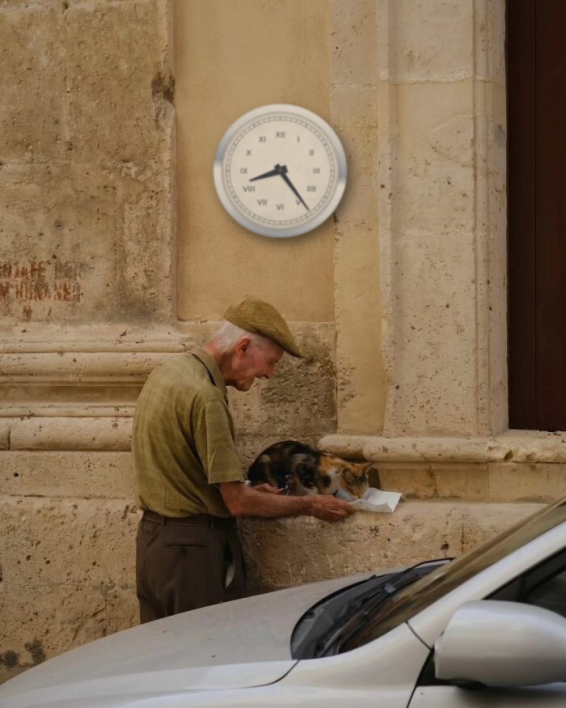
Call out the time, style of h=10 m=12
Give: h=8 m=24
